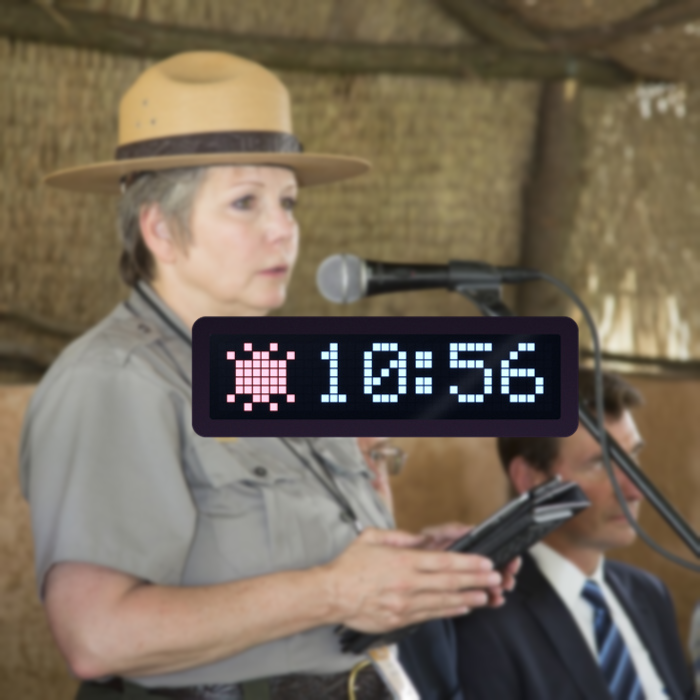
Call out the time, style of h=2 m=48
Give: h=10 m=56
